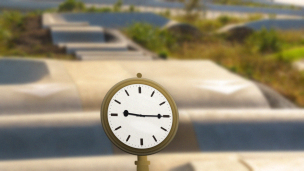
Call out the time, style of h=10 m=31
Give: h=9 m=15
